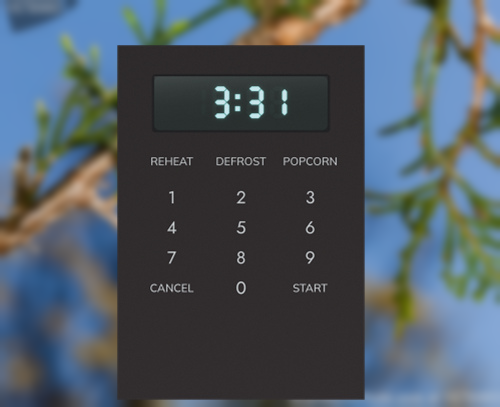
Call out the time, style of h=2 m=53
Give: h=3 m=31
